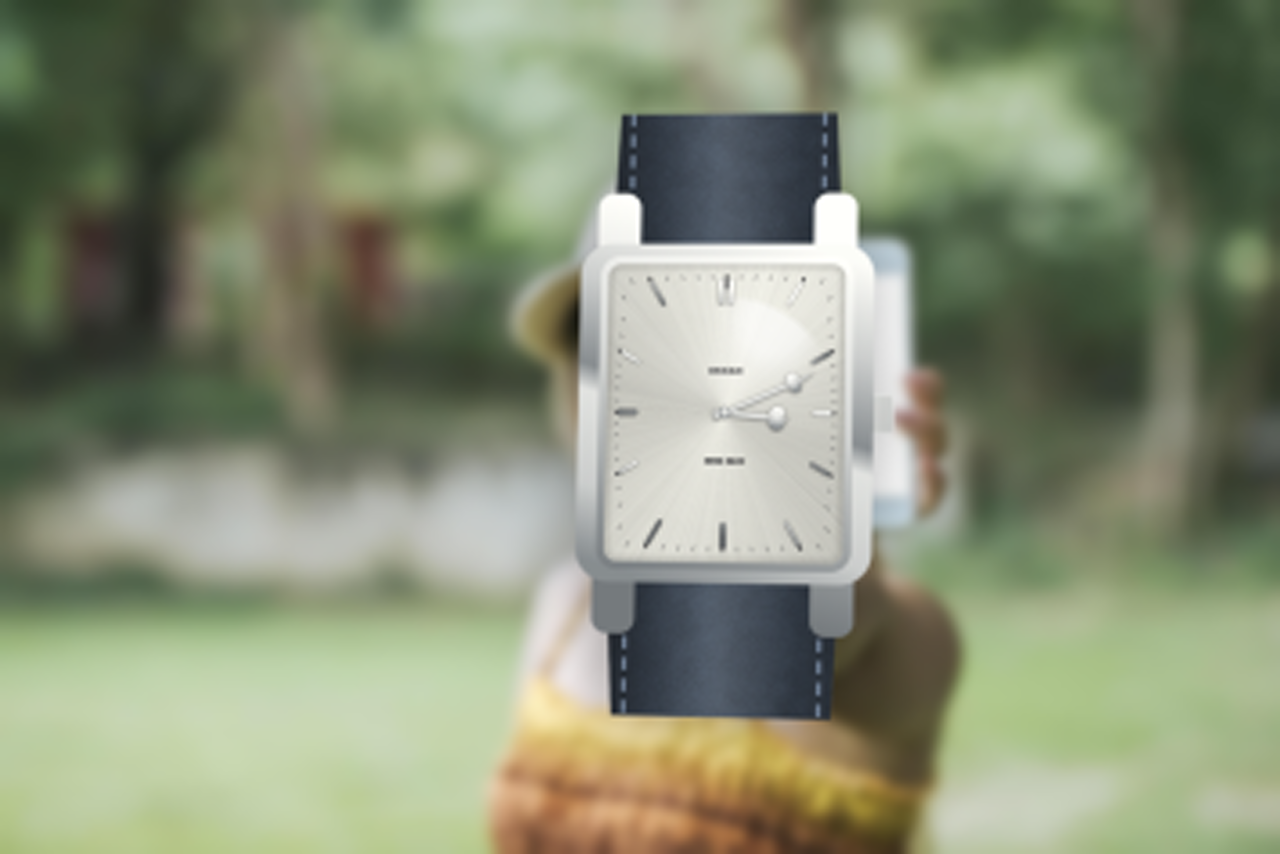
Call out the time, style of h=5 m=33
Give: h=3 m=11
